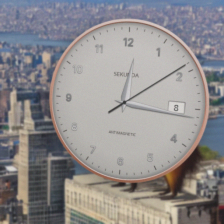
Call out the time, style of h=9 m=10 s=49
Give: h=12 m=16 s=9
